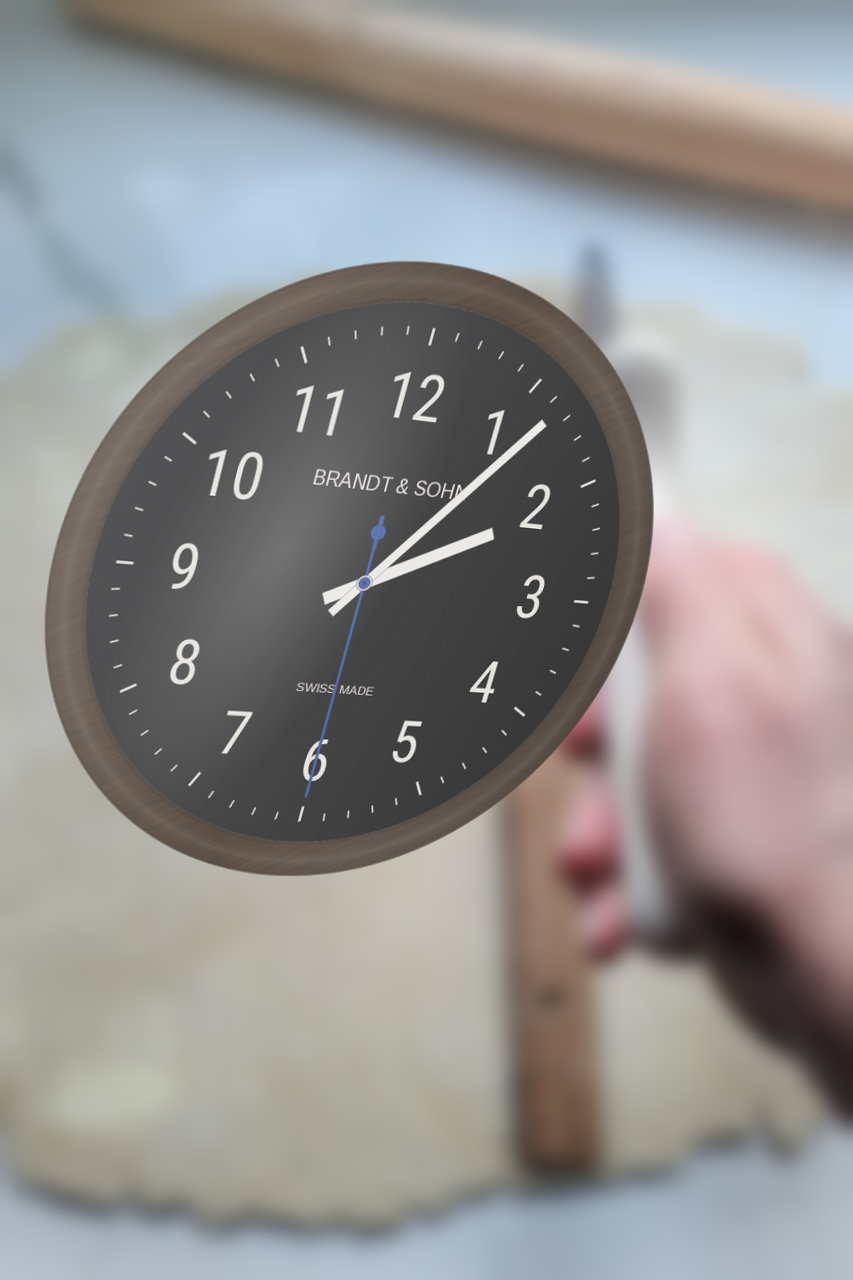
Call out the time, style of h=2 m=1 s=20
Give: h=2 m=6 s=30
